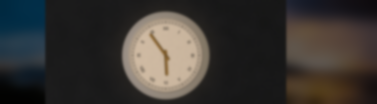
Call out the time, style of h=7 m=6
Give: h=5 m=54
